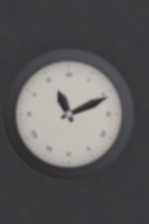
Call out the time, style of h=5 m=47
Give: h=11 m=11
